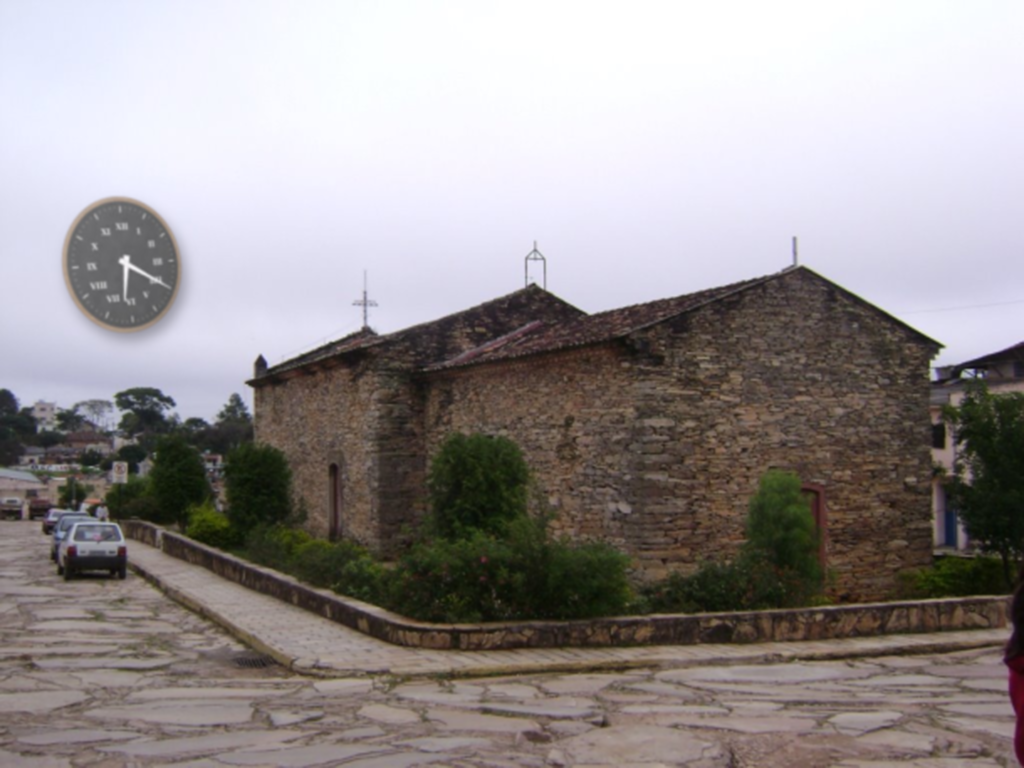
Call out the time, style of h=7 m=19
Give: h=6 m=20
